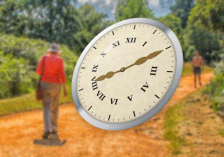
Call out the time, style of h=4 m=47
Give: h=8 m=10
